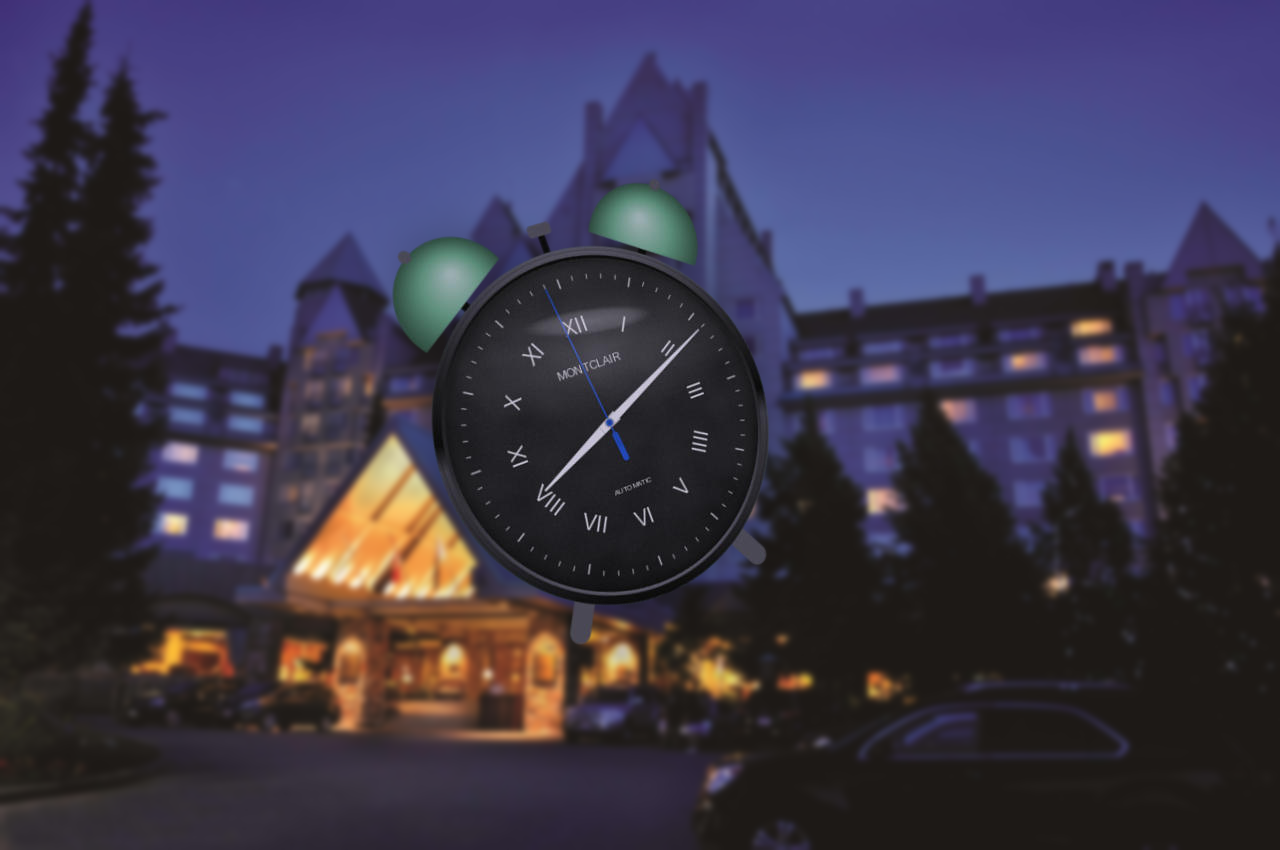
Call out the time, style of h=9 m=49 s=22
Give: h=8 m=10 s=59
